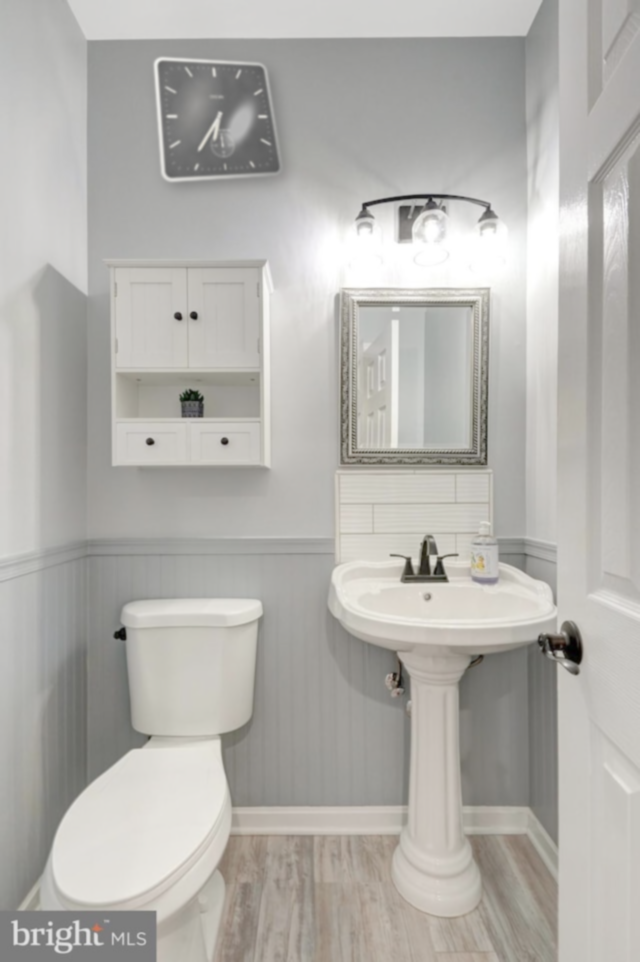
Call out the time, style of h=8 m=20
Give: h=6 m=36
